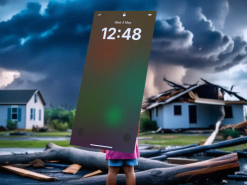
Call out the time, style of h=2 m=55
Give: h=12 m=48
